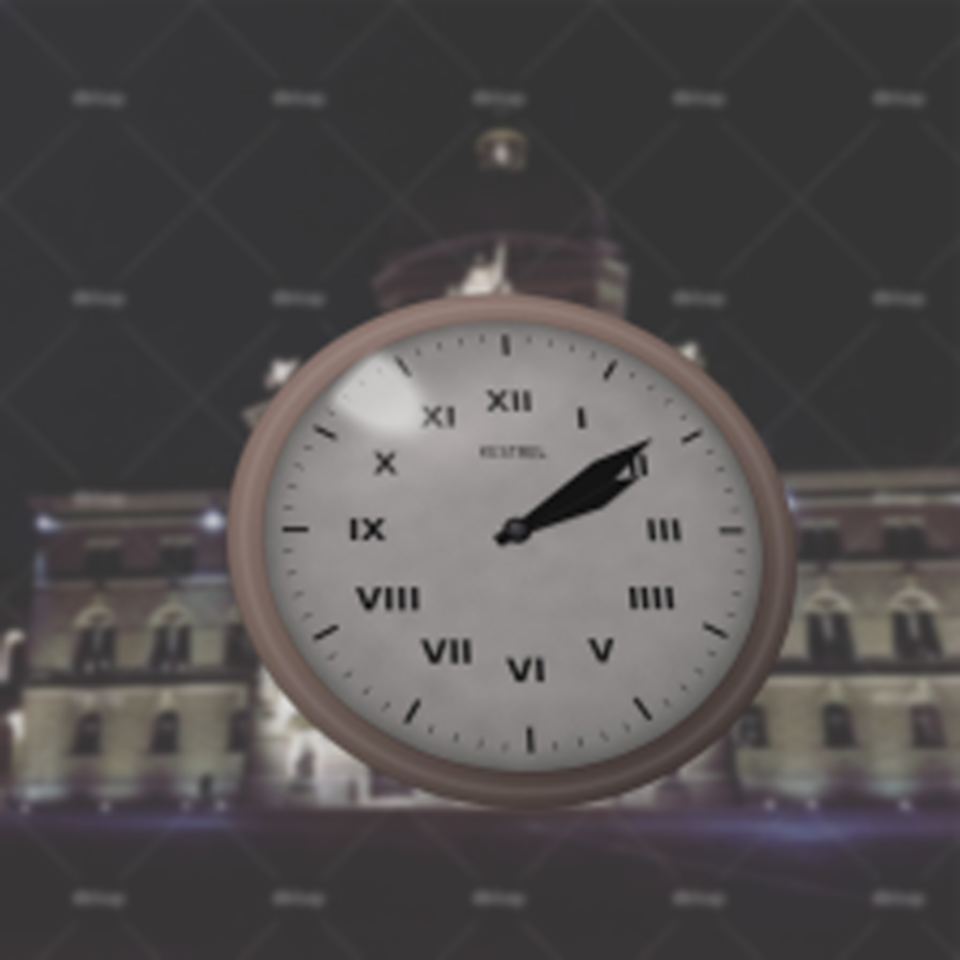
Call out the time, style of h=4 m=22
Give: h=2 m=9
